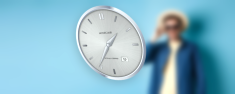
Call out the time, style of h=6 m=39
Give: h=1 m=36
